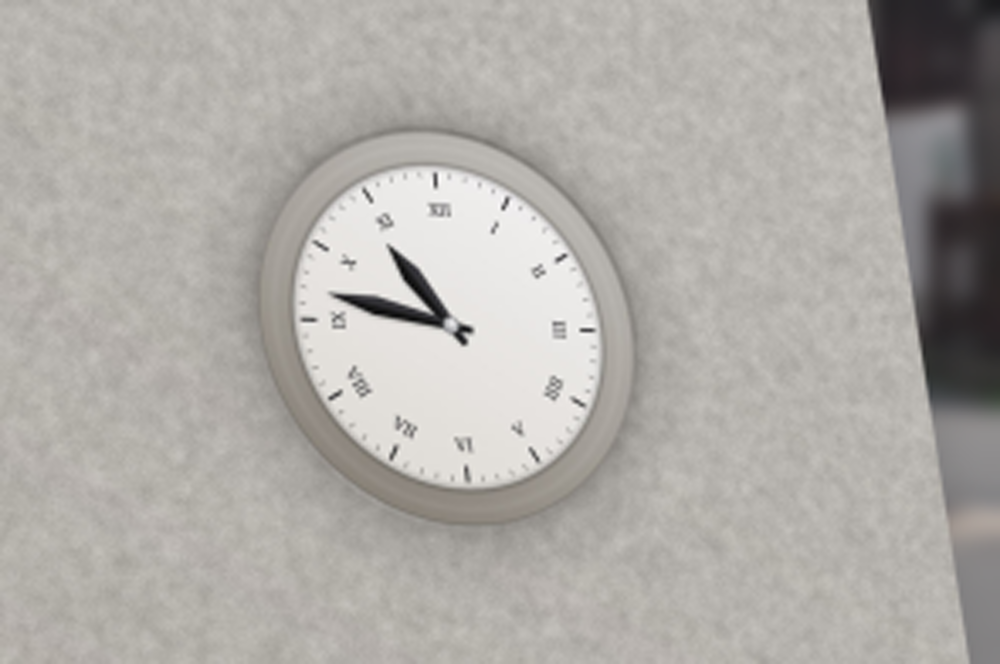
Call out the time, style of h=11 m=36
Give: h=10 m=47
